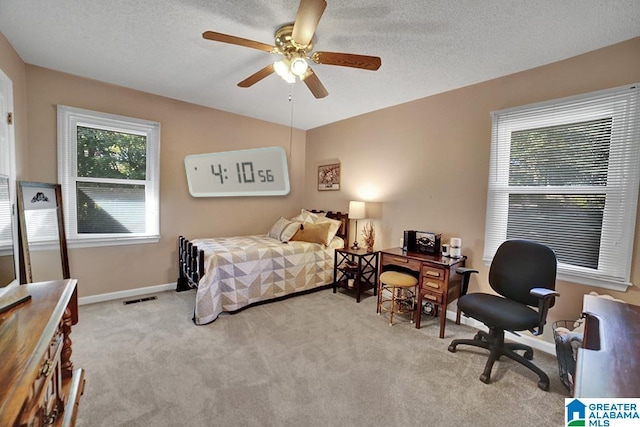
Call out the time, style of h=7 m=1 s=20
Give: h=4 m=10 s=56
